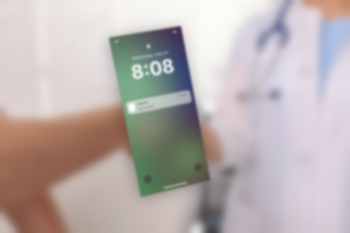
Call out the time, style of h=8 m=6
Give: h=8 m=8
